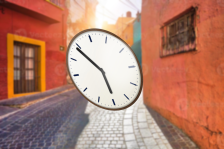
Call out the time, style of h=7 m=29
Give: h=5 m=54
